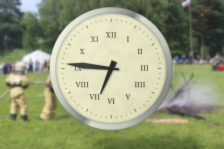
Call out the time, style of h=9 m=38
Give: h=6 m=46
